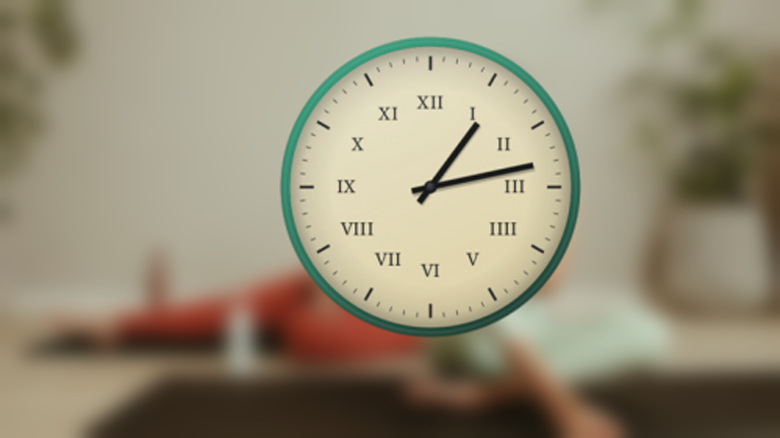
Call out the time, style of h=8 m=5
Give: h=1 m=13
